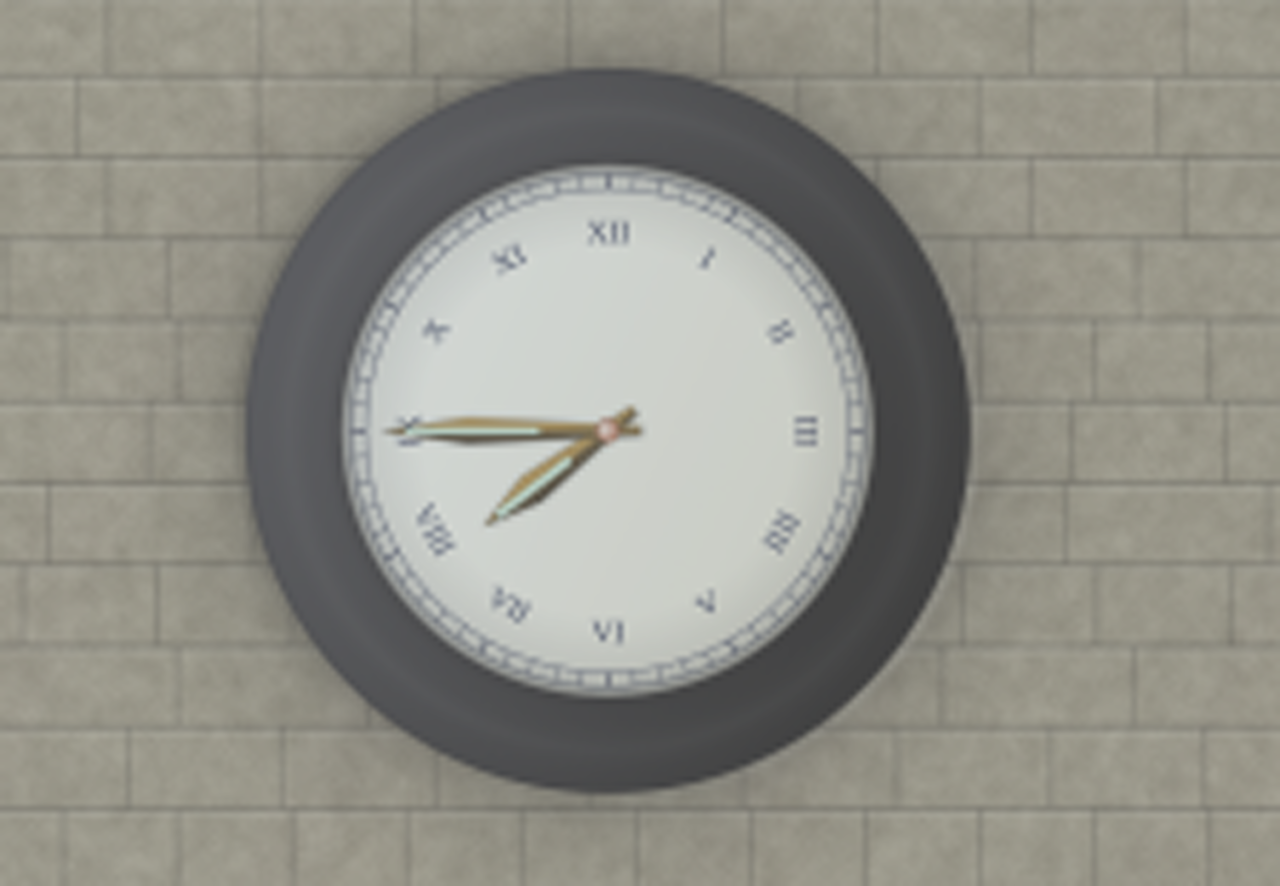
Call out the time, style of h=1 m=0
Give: h=7 m=45
